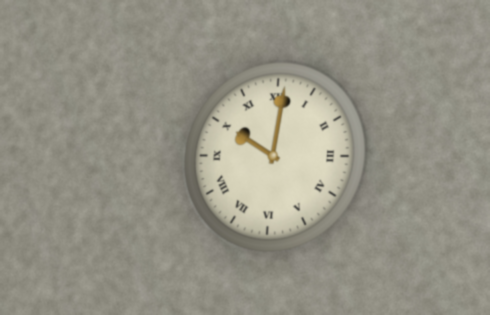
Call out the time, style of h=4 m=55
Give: h=10 m=1
